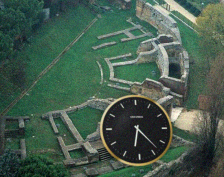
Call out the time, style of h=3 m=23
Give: h=6 m=23
